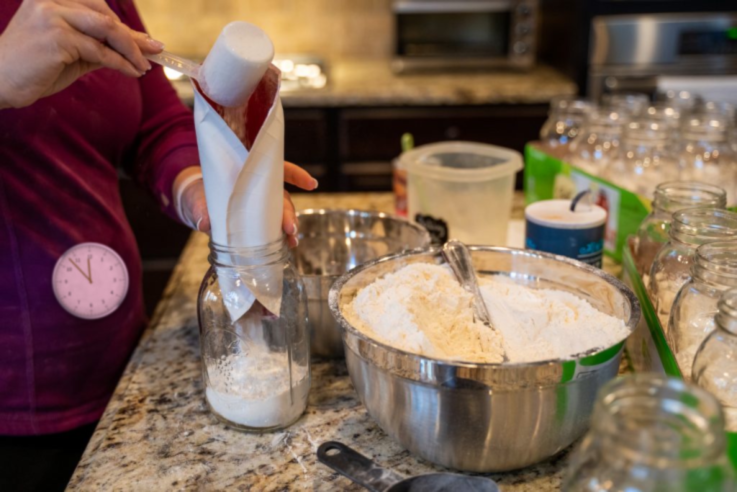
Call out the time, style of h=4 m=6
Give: h=11 m=53
